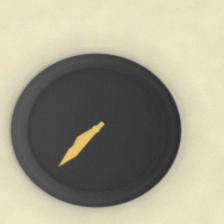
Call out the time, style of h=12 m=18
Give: h=7 m=37
